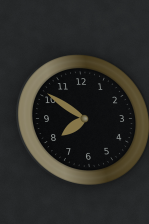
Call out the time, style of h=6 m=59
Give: h=7 m=51
